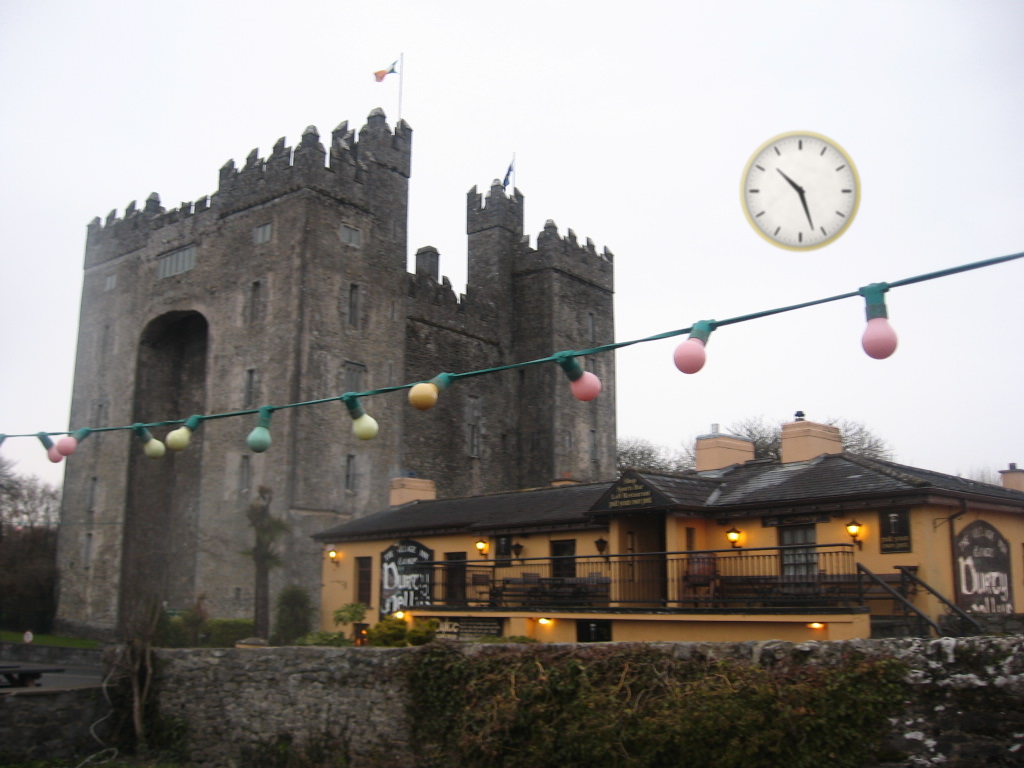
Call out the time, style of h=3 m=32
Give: h=10 m=27
